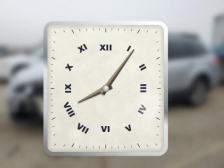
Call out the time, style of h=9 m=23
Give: h=8 m=6
